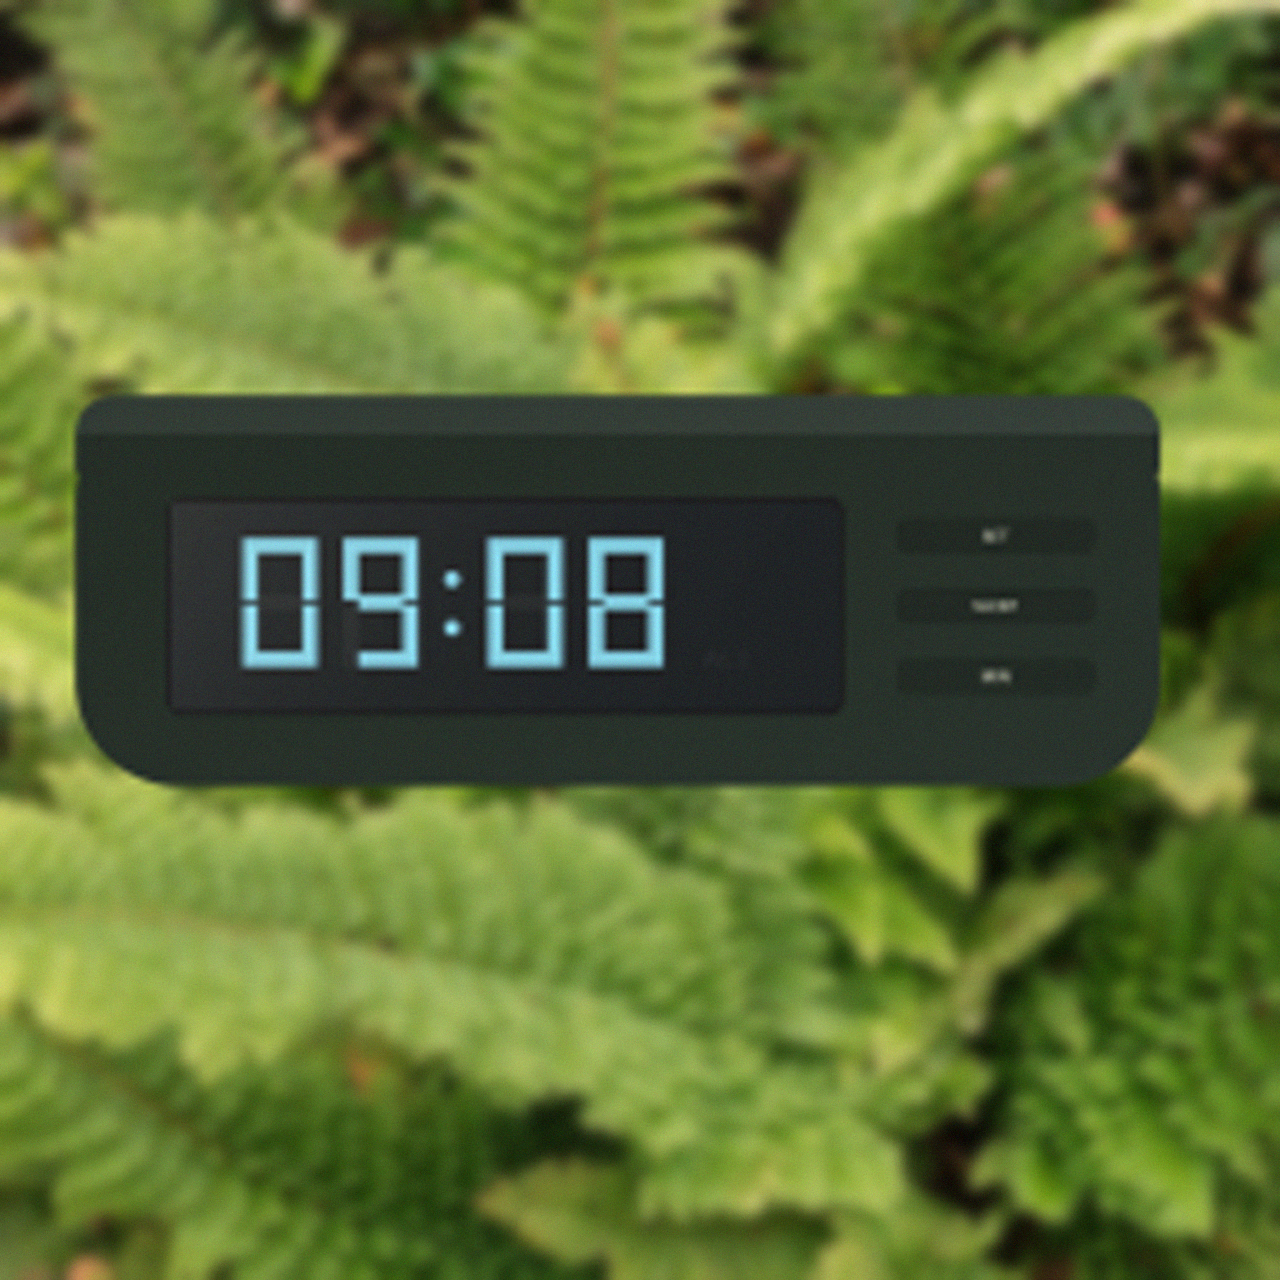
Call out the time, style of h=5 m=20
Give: h=9 m=8
